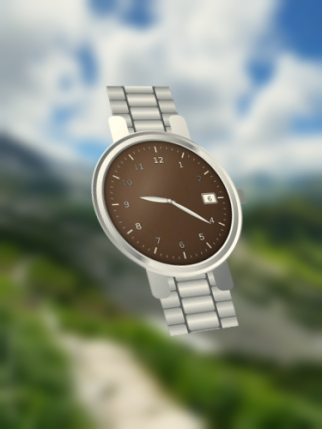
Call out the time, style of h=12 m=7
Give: h=9 m=21
